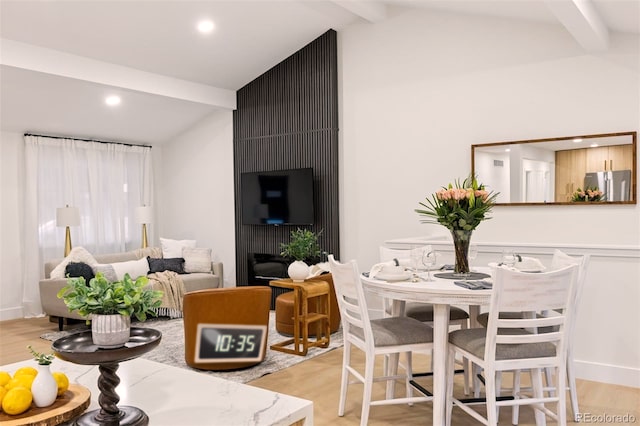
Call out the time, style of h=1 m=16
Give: h=10 m=35
